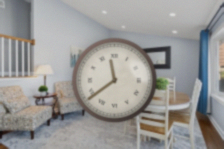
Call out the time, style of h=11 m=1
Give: h=11 m=39
